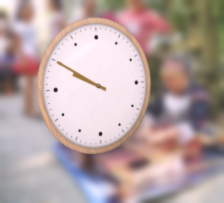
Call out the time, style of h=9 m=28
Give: h=9 m=50
